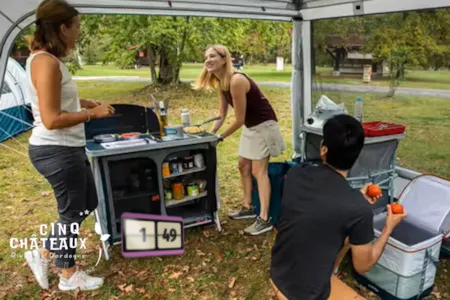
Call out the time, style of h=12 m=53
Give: h=1 m=49
